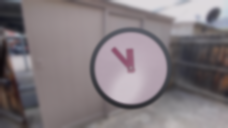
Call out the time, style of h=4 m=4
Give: h=11 m=53
